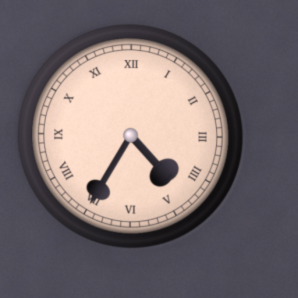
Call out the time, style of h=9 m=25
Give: h=4 m=35
